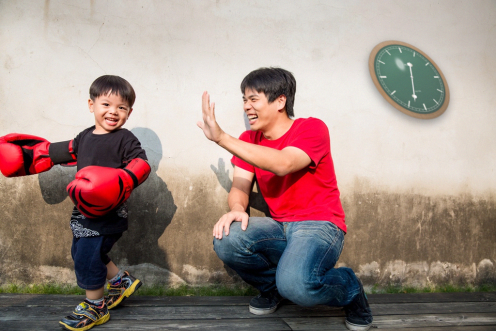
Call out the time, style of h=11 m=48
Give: h=12 m=33
